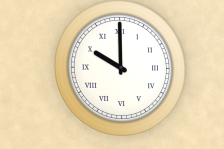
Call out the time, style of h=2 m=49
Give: h=10 m=0
